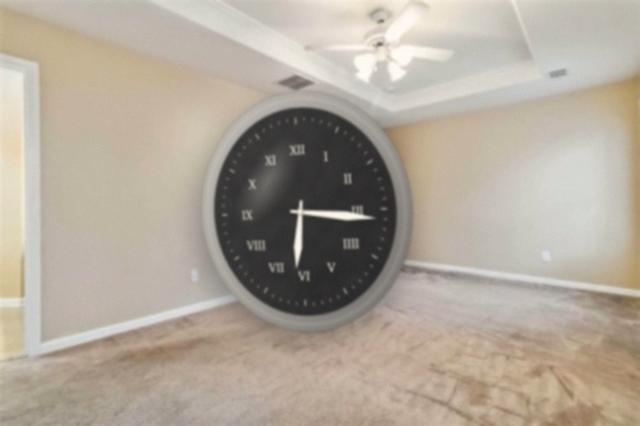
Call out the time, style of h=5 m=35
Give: h=6 m=16
